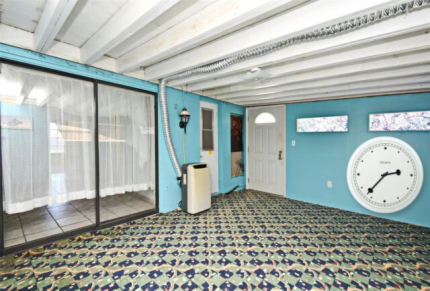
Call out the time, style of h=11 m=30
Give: h=2 m=37
